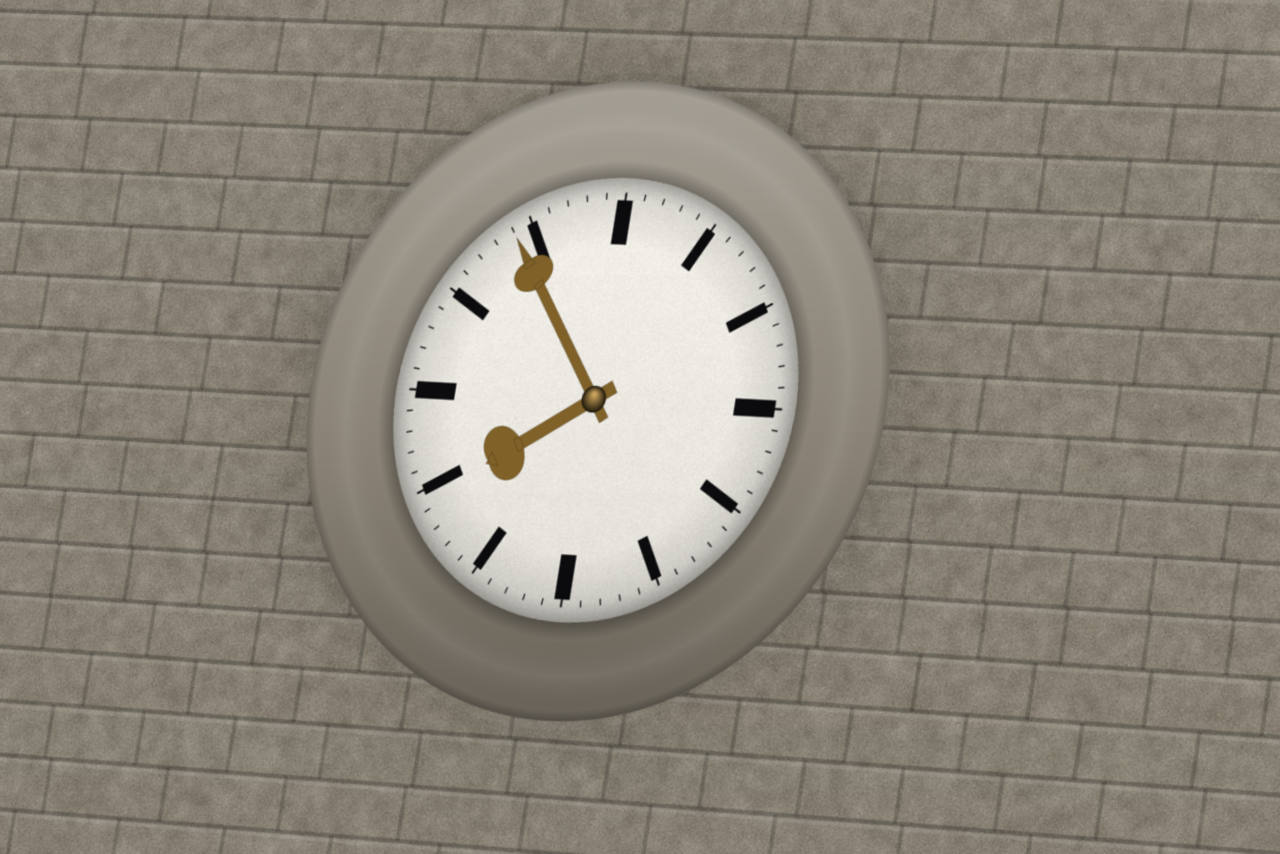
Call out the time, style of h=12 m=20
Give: h=7 m=54
